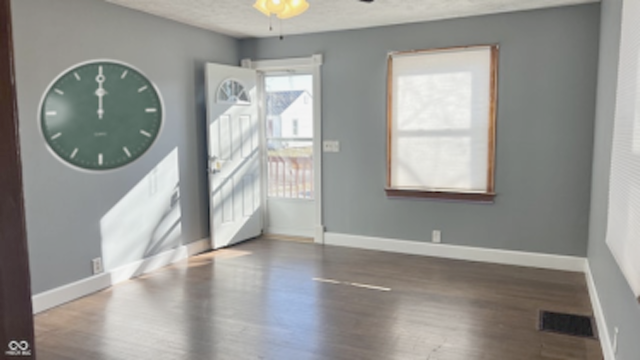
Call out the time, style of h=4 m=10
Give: h=12 m=0
